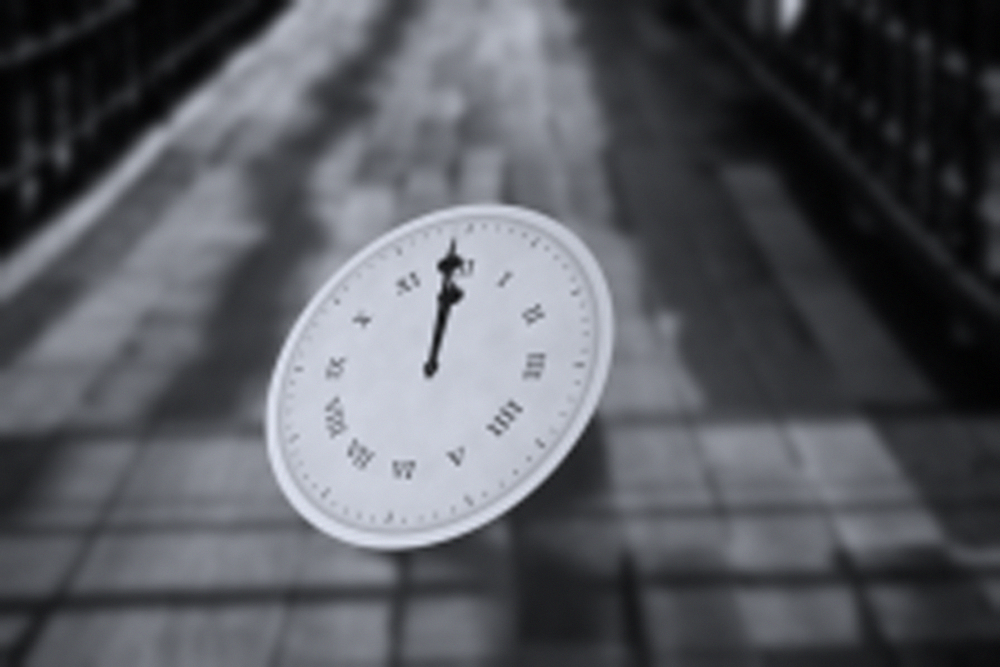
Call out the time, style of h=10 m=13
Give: h=11 m=59
